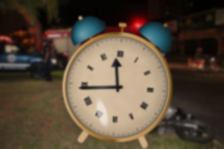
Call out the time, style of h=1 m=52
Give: h=11 m=44
